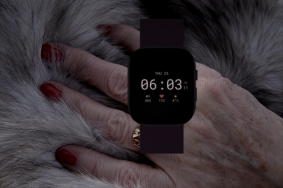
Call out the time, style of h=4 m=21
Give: h=6 m=3
